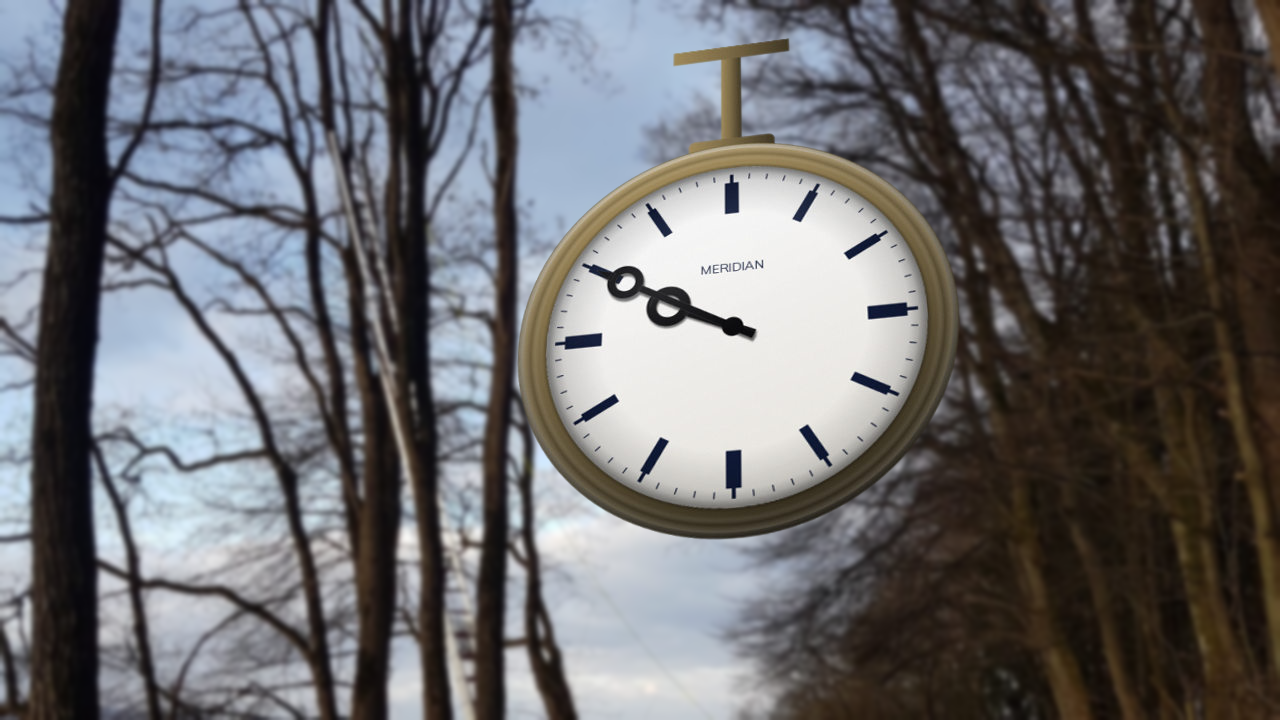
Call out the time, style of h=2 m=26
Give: h=9 m=50
